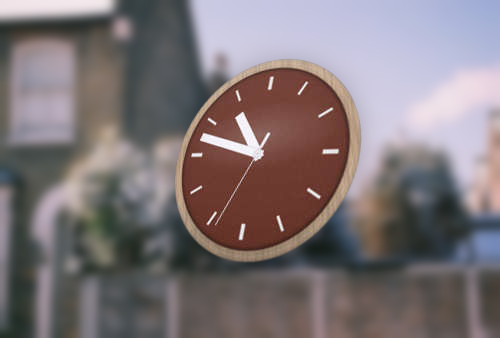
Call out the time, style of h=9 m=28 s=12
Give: h=10 m=47 s=34
